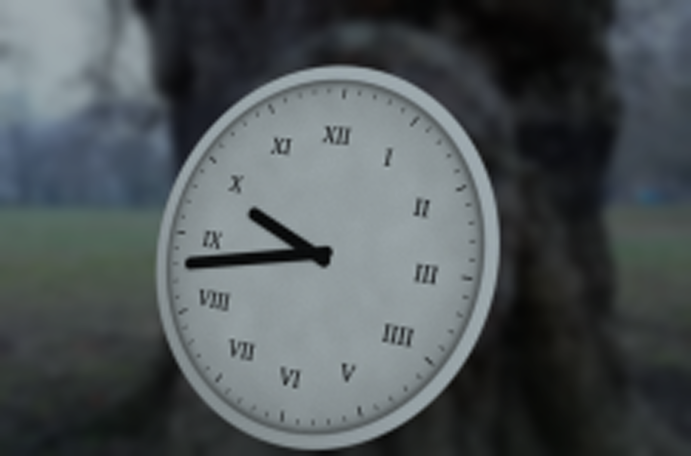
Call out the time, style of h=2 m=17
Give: h=9 m=43
